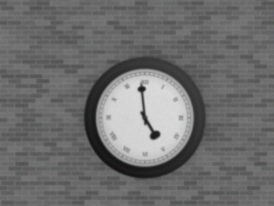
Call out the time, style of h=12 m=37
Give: h=4 m=59
